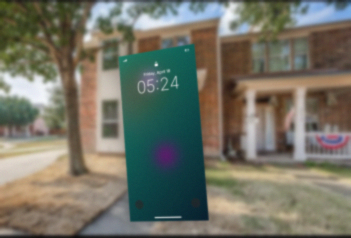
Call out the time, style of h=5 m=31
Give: h=5 m=24
